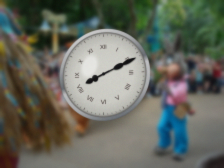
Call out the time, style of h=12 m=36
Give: h=8 m=11
